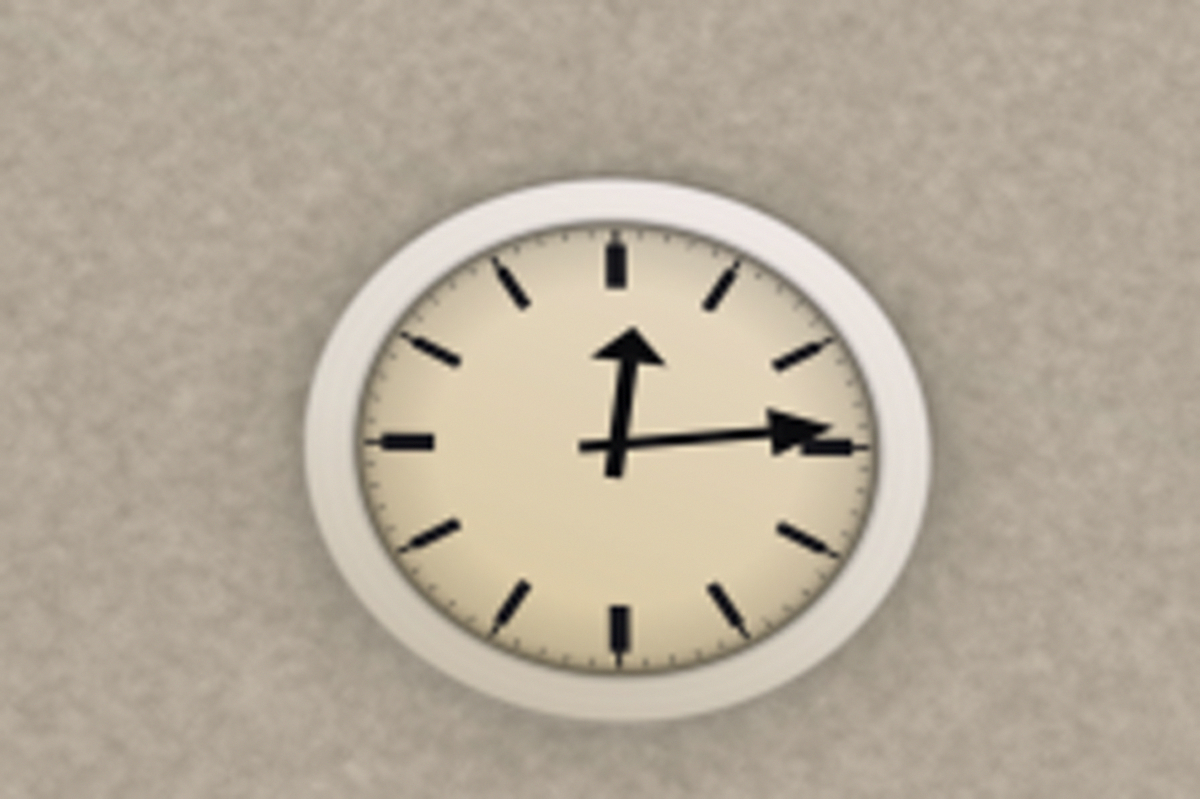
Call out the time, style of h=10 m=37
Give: h=12 m=14
